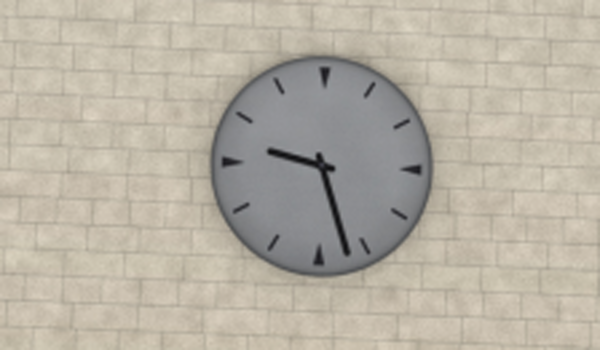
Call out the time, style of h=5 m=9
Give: h=9 m=27
